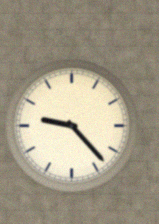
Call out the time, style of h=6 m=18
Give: h=9 m=23
